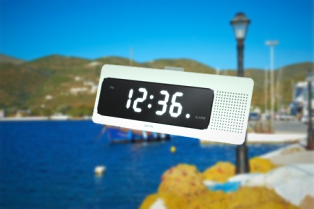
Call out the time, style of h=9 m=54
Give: h=12 m=36
